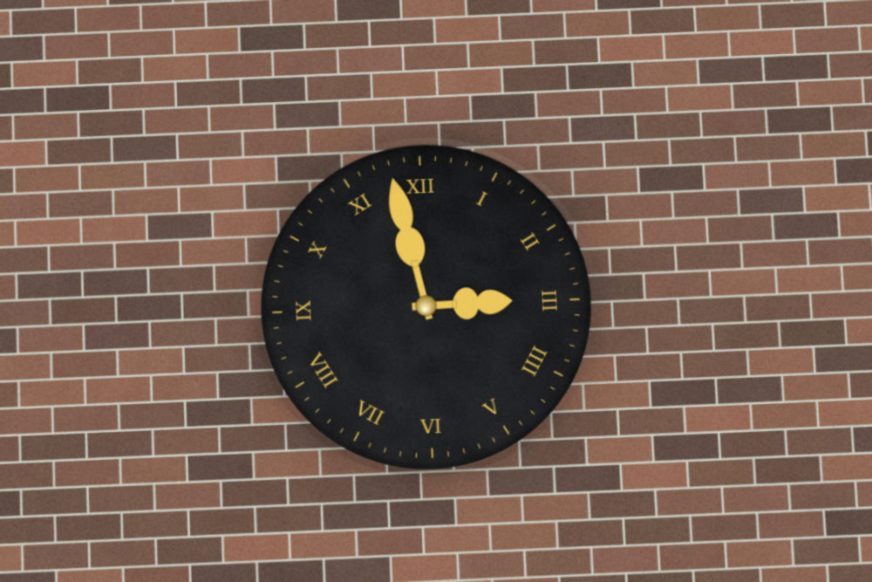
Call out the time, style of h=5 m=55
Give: h=2 m=58
